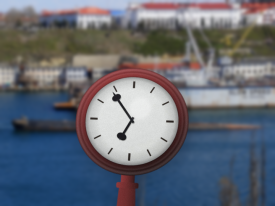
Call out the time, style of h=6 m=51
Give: h=6 m=54
